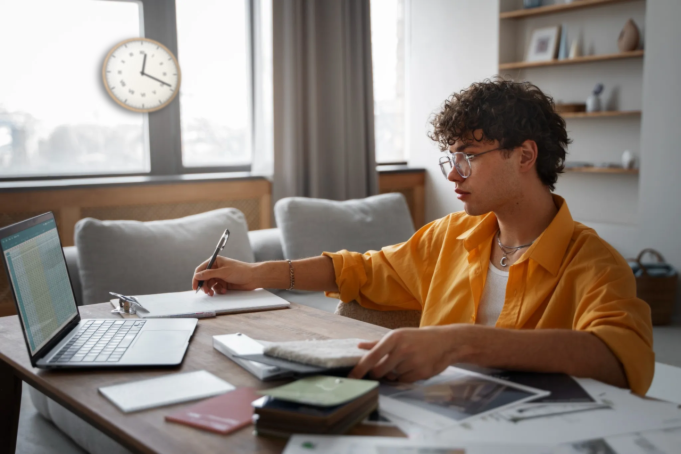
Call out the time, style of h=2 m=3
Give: h=12 m=19
